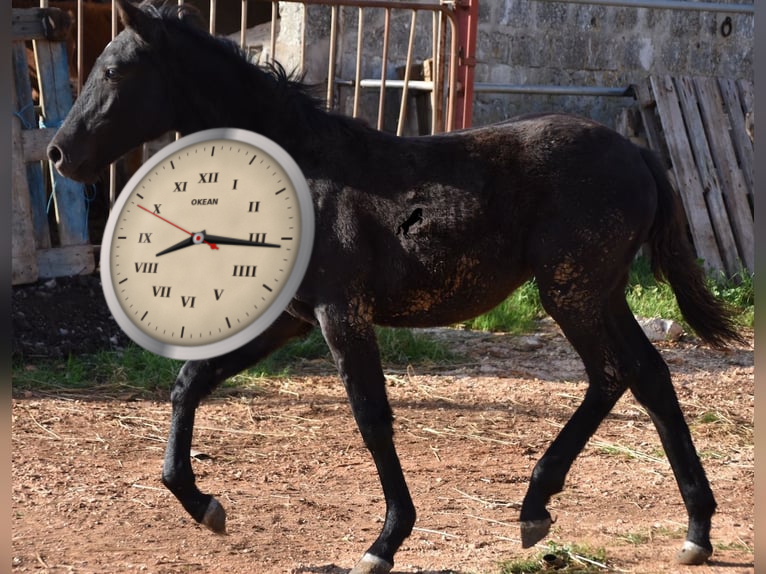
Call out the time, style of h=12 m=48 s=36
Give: h=8 m=15 s=49
